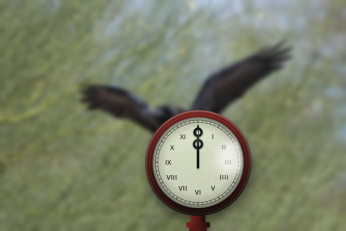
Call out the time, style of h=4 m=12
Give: h=12 m=0
